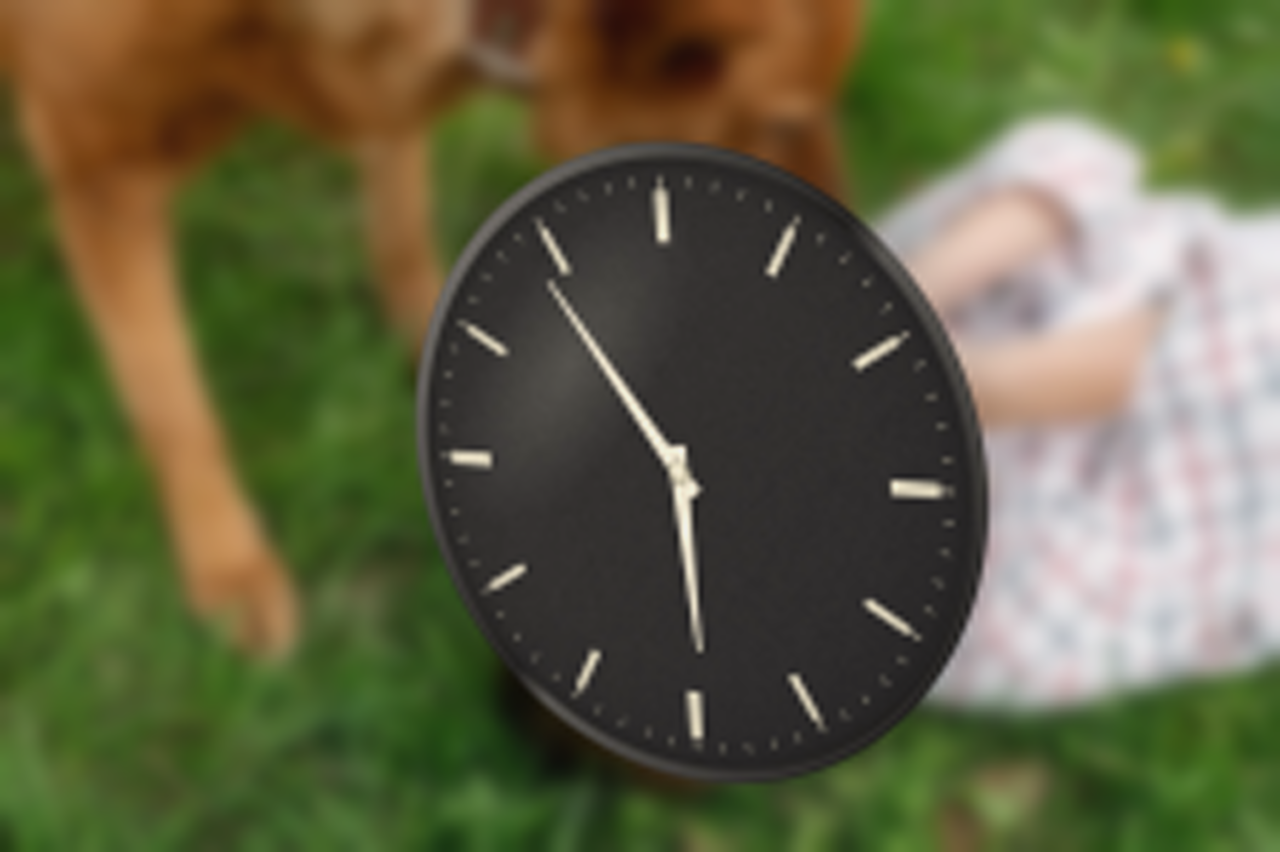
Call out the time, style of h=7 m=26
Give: h=5 m=54
